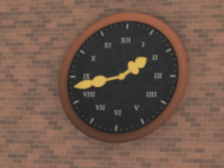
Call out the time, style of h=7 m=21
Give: h=1 m=43
